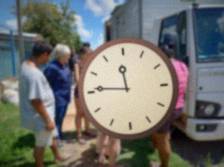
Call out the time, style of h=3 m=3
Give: h=11 m=46
